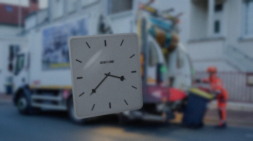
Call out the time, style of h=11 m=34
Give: h=3 m=38
